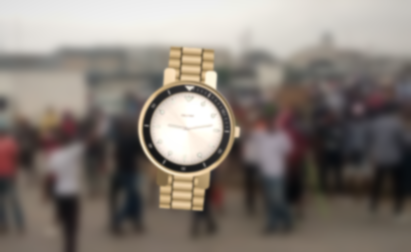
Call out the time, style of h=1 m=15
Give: h=9 m=13
